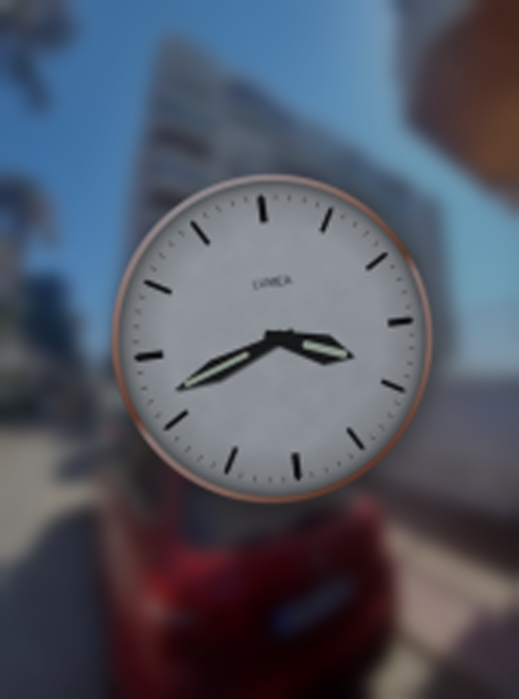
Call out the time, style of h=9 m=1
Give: h=3 m=42
